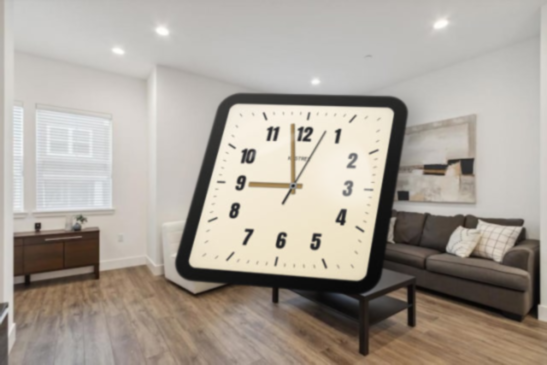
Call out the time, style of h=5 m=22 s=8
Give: h=8 m=58 s=3
